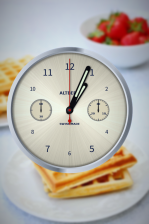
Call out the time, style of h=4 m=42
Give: h=1 m=4
